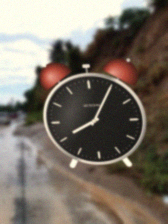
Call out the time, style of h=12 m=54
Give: h=8 m=5
